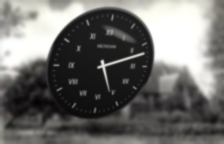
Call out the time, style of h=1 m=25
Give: h=5 m=12
